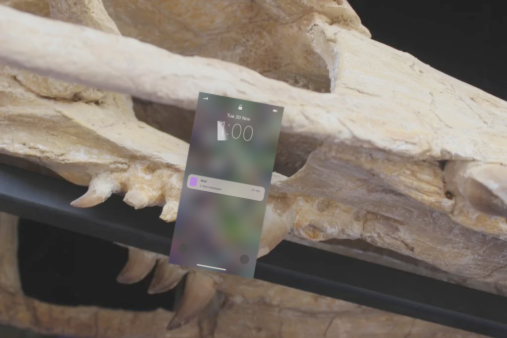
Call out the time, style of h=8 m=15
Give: h=1 m=0
